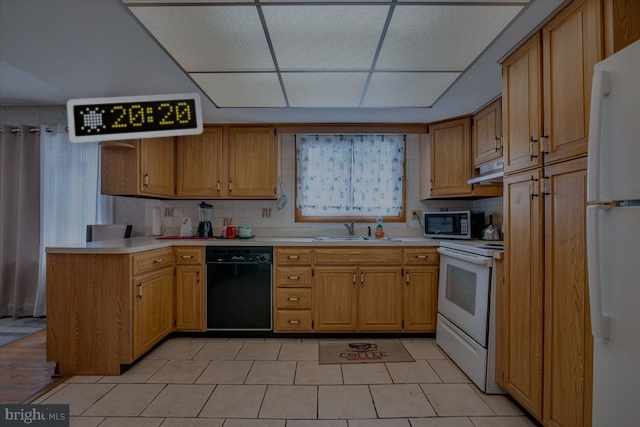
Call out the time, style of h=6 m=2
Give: h=20 m=20
